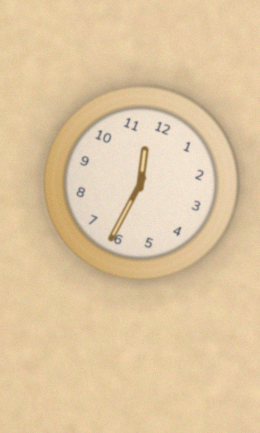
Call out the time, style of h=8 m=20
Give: h=11 m=31
